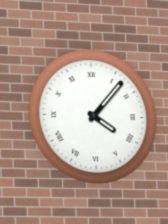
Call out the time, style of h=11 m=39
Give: h=4 m=7
